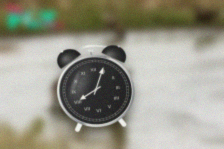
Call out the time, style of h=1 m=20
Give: h=8 m=4
